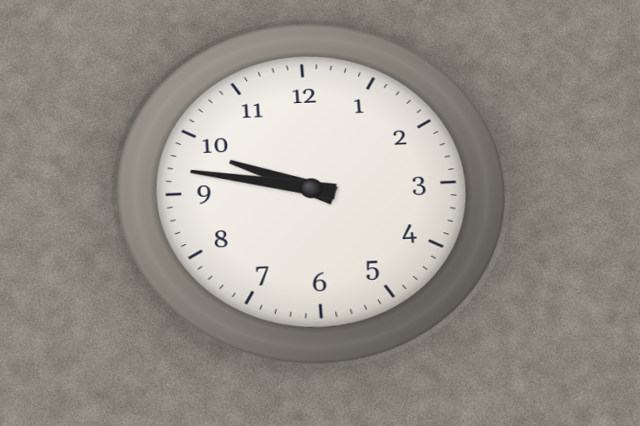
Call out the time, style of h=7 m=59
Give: h=9 m=47
